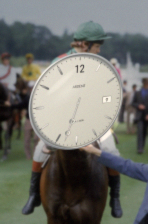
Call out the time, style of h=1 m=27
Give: h=6 m=33
